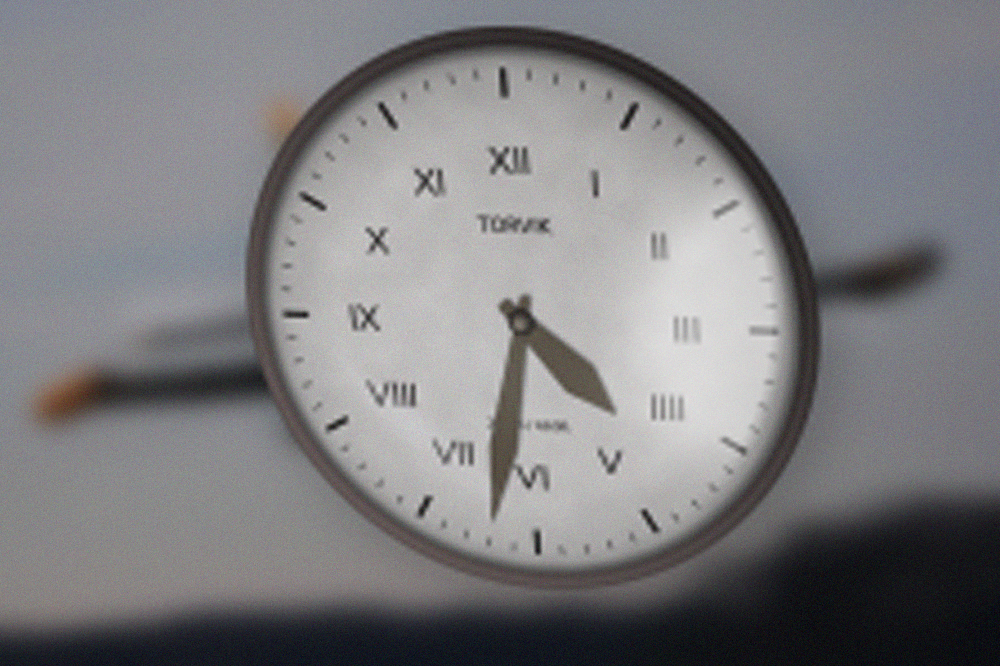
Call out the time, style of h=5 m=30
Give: h=4 m=32
